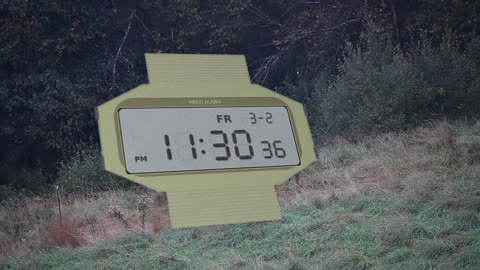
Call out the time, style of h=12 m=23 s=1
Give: h=11 m=30 s=36
